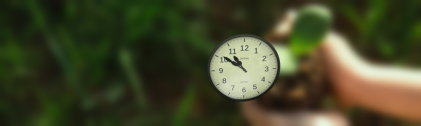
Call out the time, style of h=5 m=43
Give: h=10 m=51
